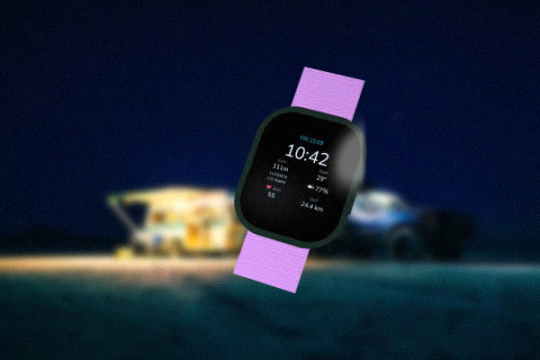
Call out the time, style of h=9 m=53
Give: h=10 m=42
